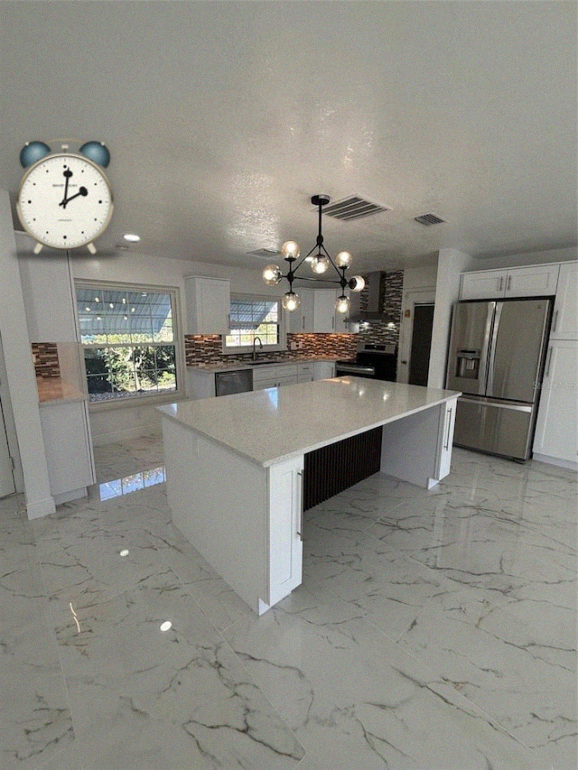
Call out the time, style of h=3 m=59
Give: h=2 m=1
